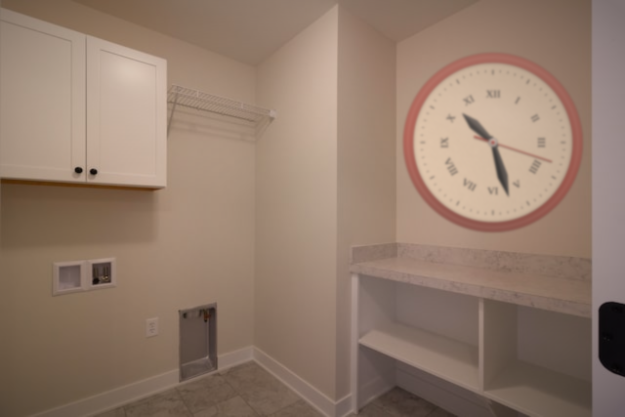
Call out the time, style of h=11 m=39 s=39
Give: h=10 m=27 s=18
